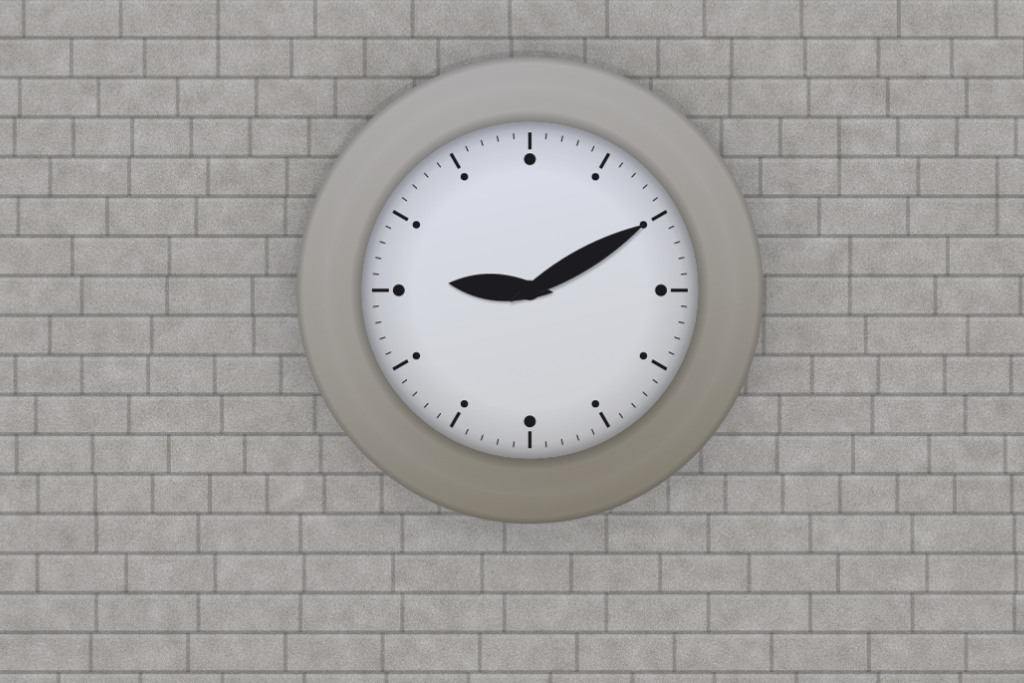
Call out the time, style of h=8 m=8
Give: h=9 m=10
